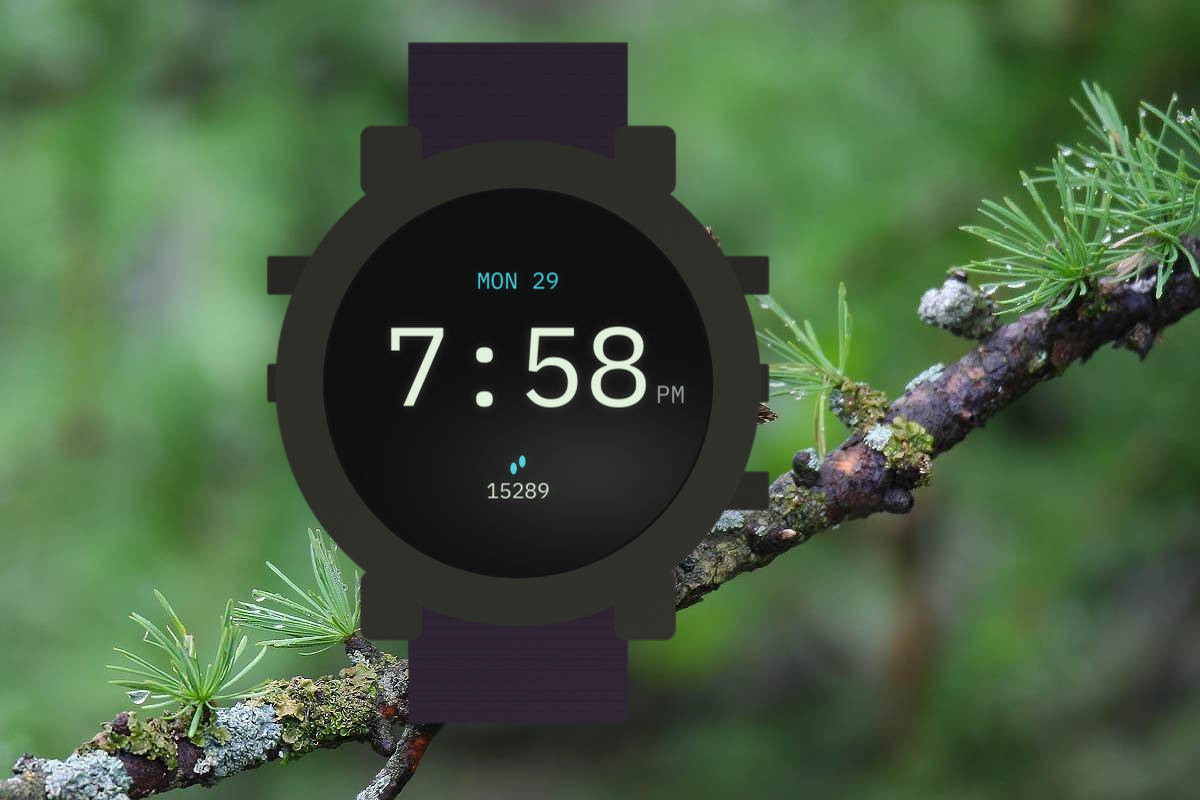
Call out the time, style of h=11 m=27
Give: h=7 m=58
